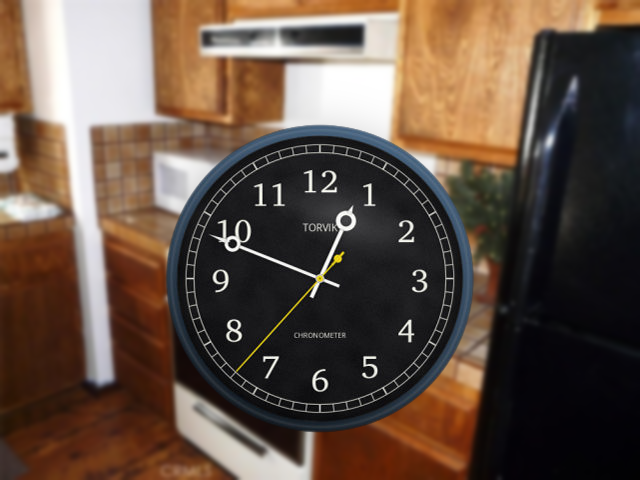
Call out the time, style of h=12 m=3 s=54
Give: h=12 m=48 s=37
